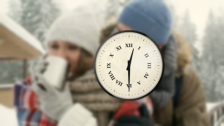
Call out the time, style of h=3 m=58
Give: h=12 m=30
